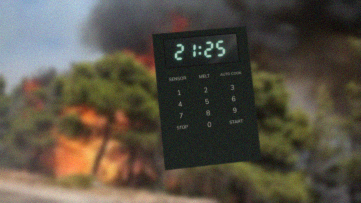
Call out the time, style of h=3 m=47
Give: h=21 m=25
